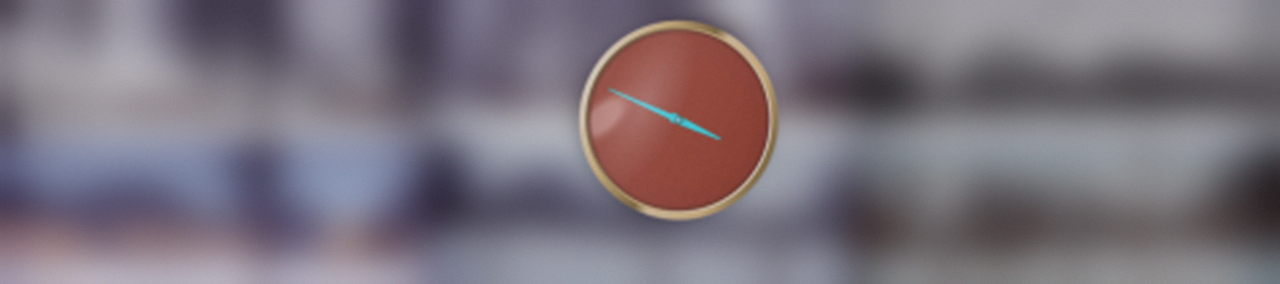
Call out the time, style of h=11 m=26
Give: h=3 m=49
